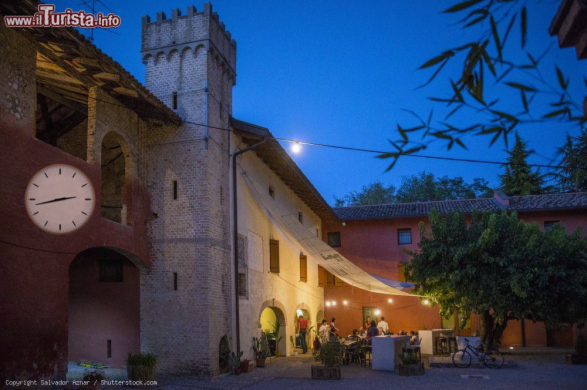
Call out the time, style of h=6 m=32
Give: h=2 m=43
